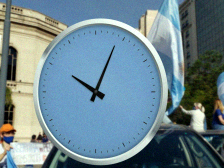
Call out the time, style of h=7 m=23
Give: h=10 m=4
